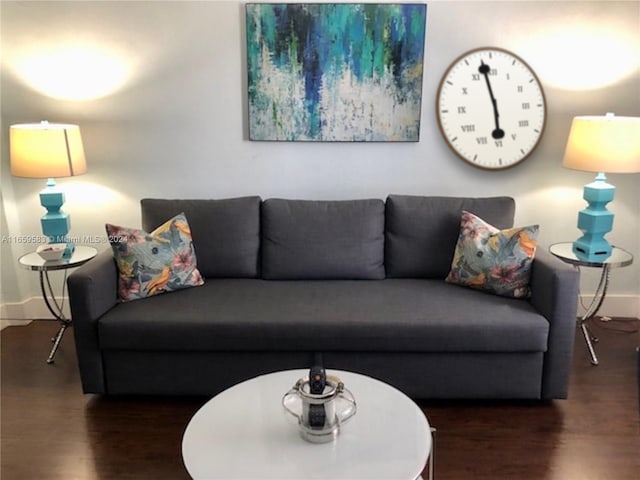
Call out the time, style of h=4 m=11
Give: h=5 m=58
